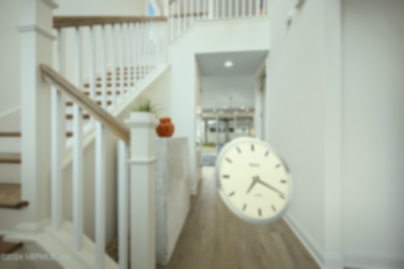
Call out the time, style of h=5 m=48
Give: h=7 m=19
